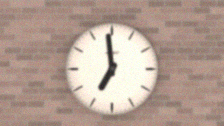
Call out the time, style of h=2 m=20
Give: h=6 m=59
